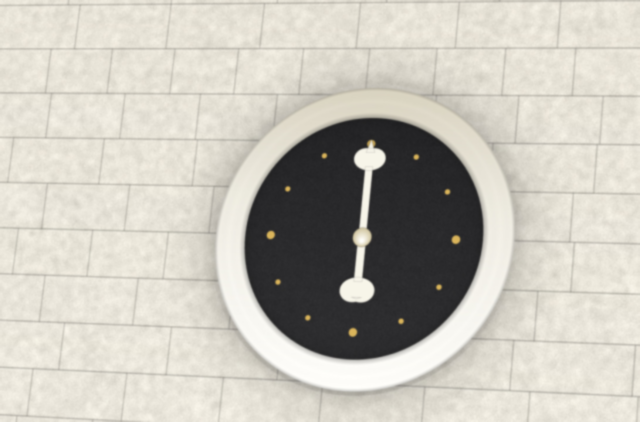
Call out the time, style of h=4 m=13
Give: h=6 m=0
